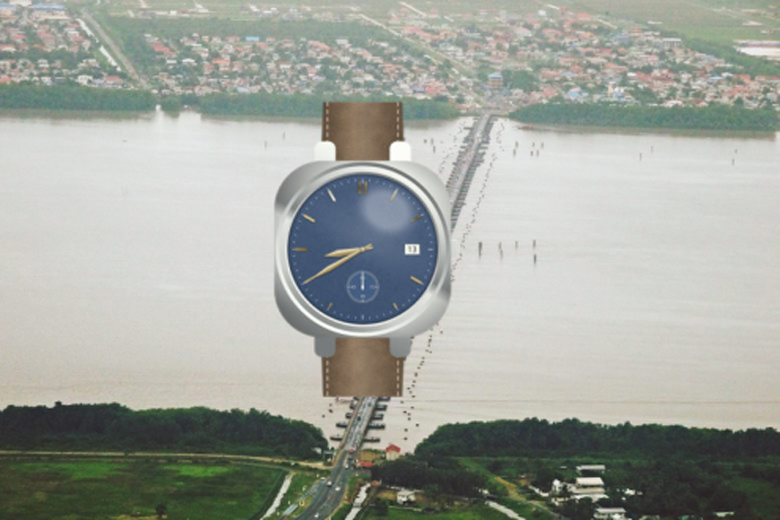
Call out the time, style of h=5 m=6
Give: h=8 m=40
